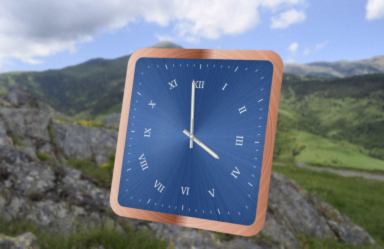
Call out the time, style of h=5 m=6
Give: h=3 m=59
